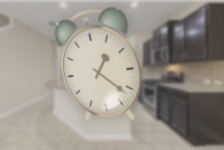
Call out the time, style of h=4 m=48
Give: h=1 m=22
